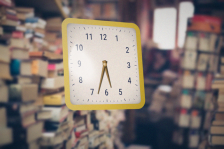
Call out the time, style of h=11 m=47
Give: h=5 m=33
